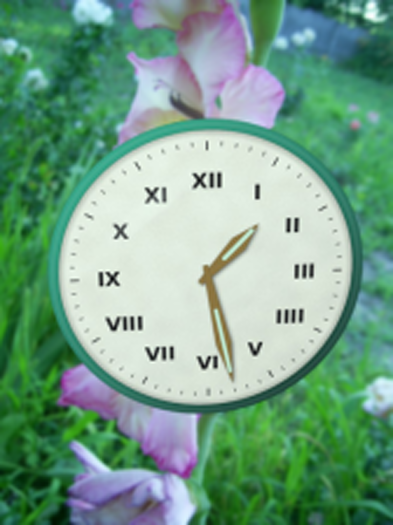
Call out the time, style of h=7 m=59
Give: h=1 m=28
